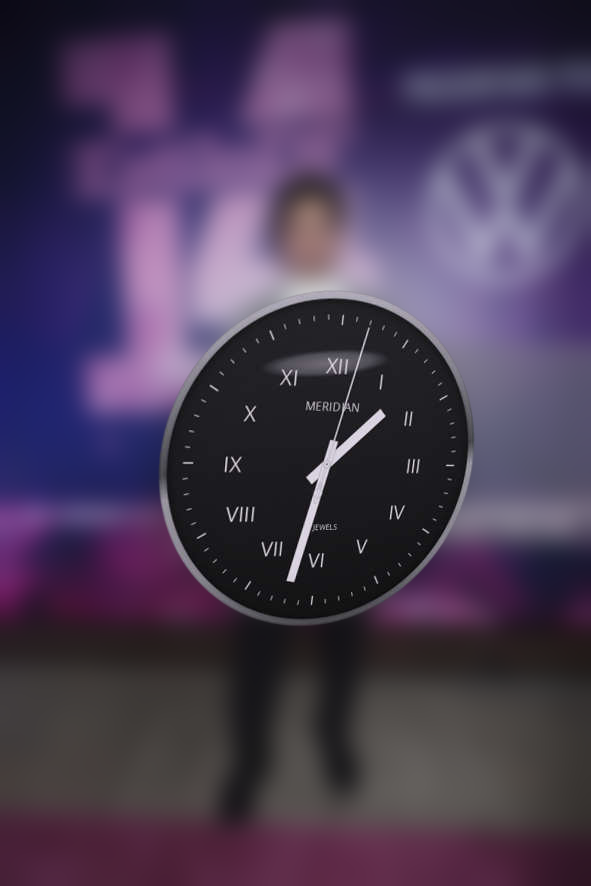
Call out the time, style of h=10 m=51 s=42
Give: h=1 m=32 s=2
